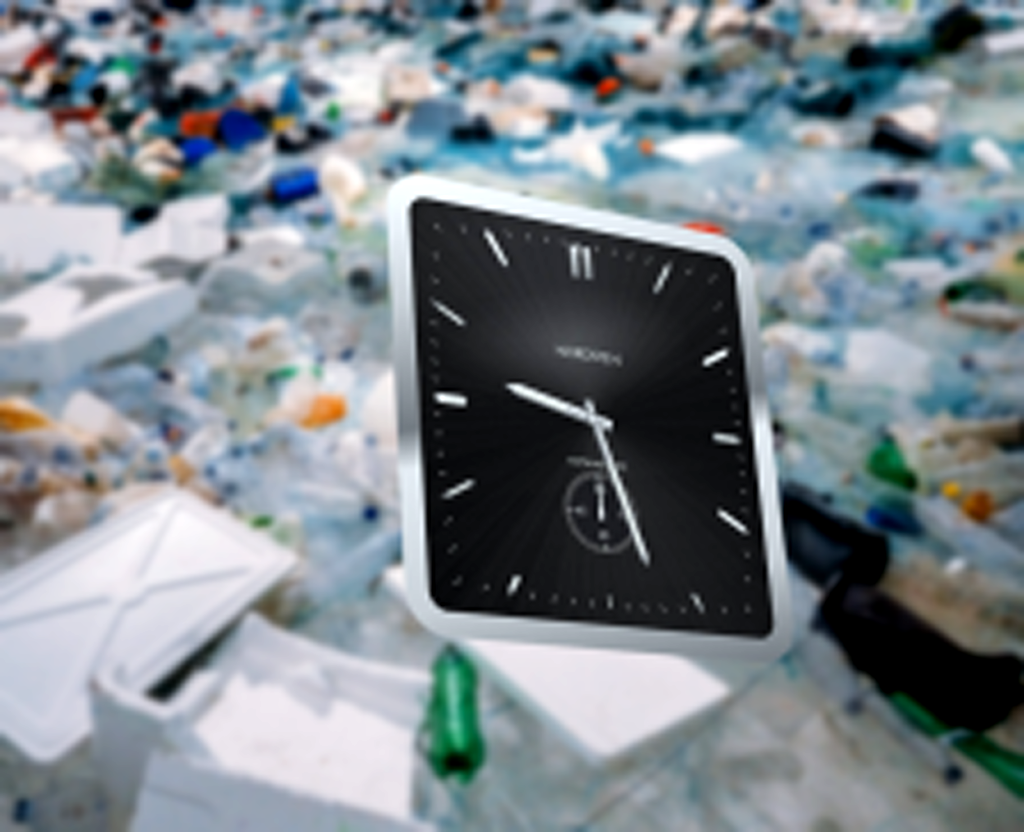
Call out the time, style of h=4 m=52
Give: h=9 m=27
